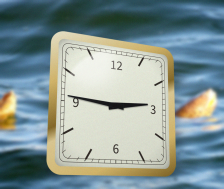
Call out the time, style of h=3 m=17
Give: h=2 m=46
